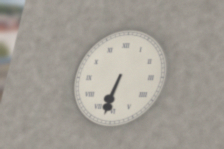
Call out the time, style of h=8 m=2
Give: h=6 m=32
